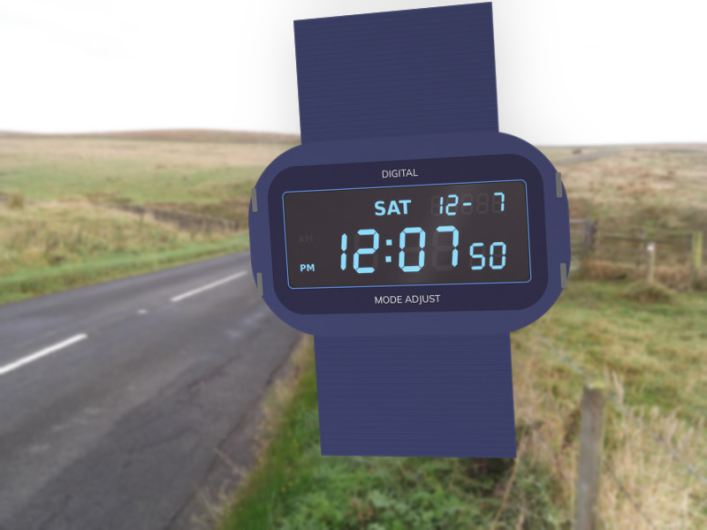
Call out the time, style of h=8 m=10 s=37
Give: h=12 m=7 s=50
